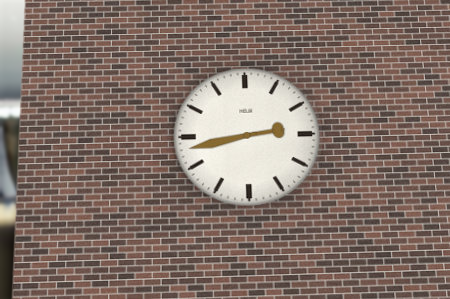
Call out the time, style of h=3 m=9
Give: h=2 m=43
